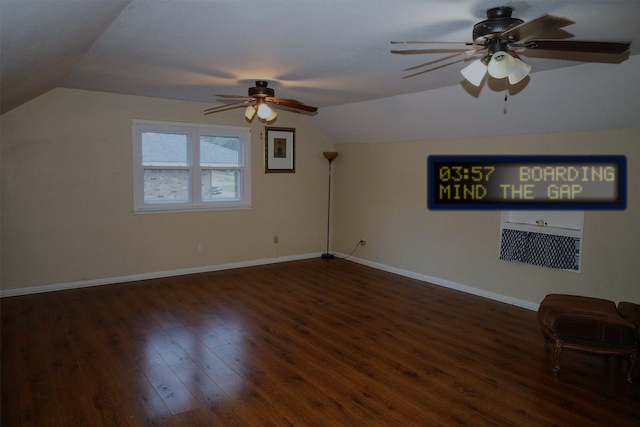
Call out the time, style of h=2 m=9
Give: h=3 m=57
